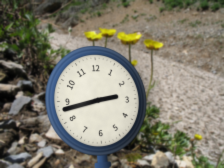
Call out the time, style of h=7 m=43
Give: h=2 m=43
